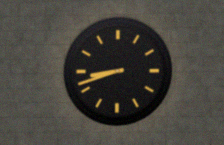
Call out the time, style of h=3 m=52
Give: h=8 m=42
